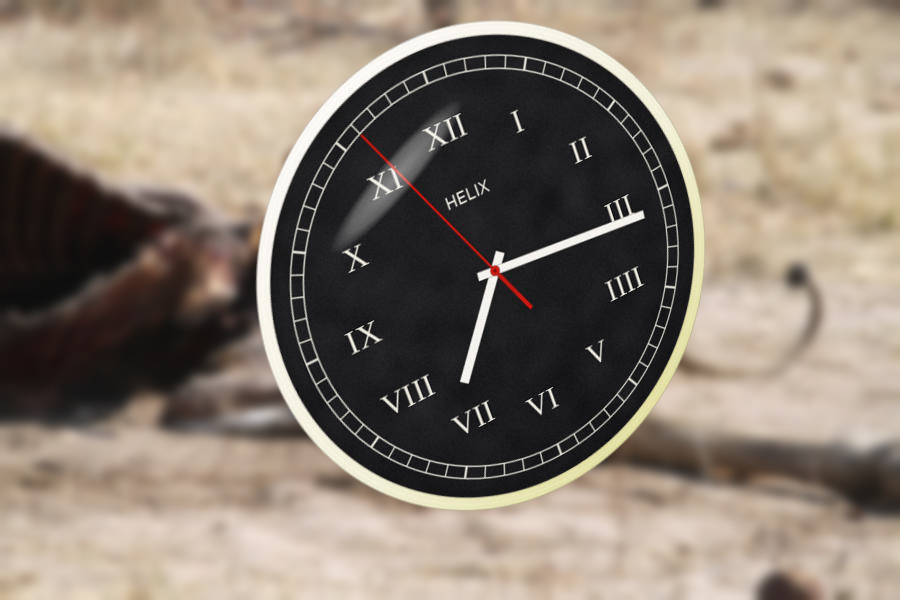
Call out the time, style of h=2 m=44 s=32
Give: h=7 m=15 s=56
